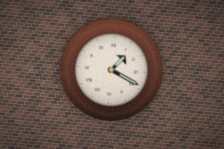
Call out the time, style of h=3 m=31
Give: h=1 m=19
